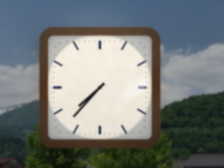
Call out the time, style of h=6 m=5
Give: h=7 m=37
